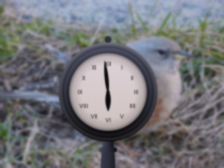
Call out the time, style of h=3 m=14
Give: h=5 m=59
